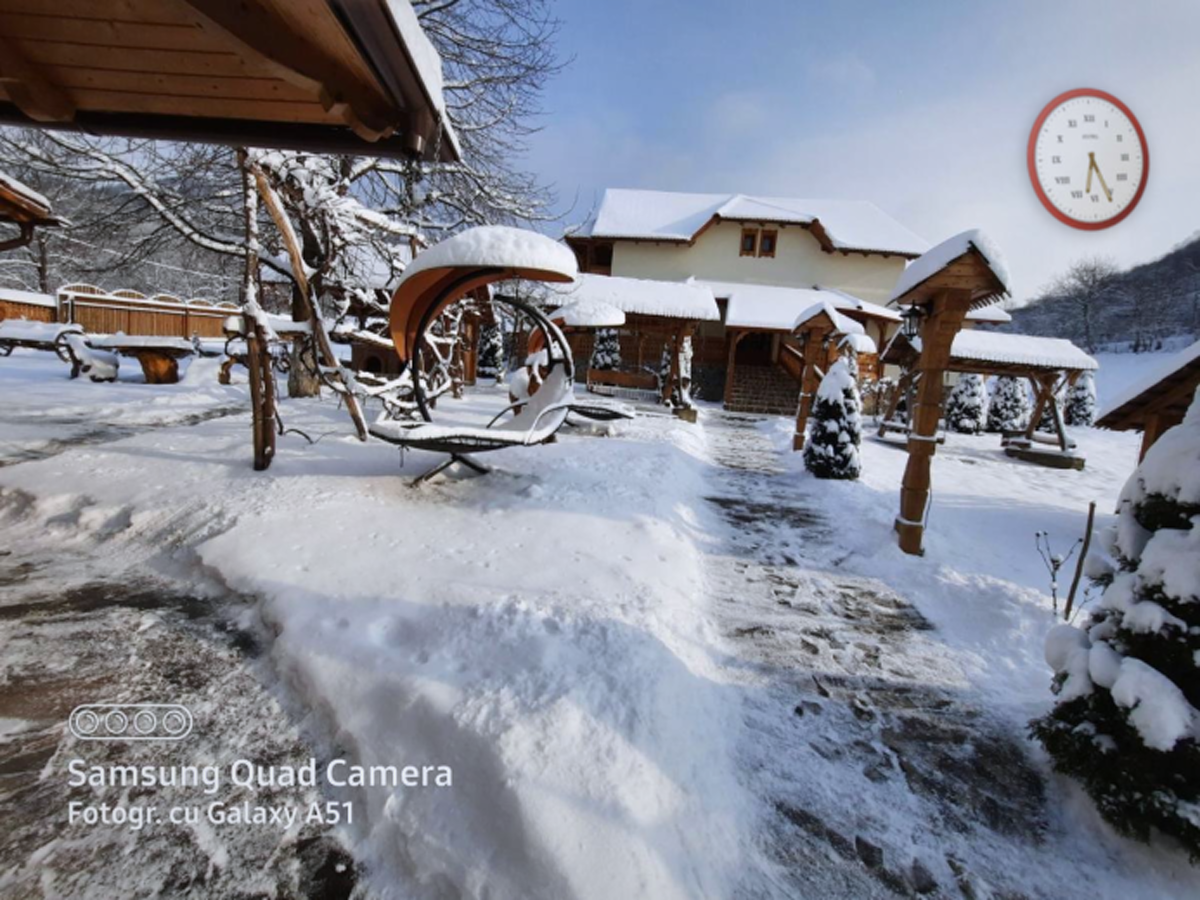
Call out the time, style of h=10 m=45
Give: h=6 m=26
